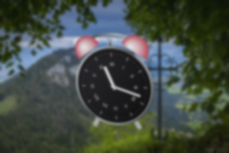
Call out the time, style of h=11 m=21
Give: h=11 m=18
